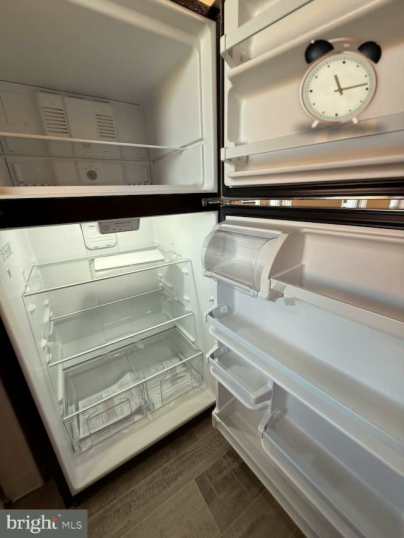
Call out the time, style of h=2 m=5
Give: h=11 m=13
